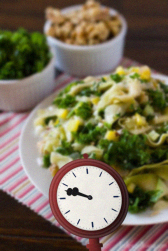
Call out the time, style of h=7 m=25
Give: h=9 m=48
